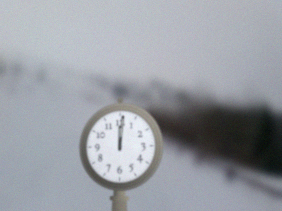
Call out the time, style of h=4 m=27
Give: h=12 m=1
